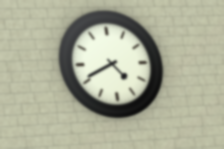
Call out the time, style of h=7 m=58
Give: h=4 m=41
